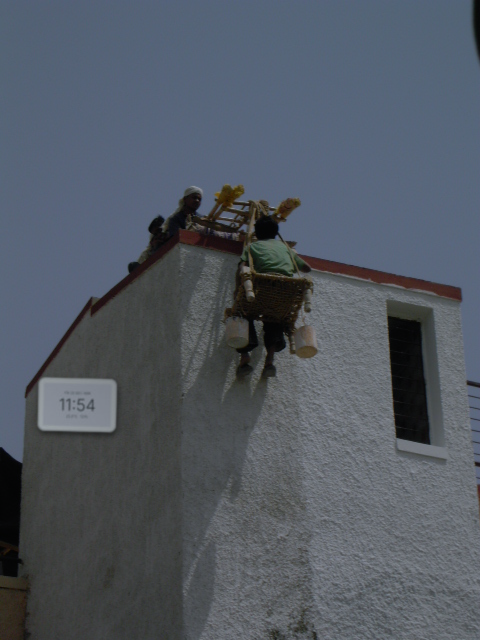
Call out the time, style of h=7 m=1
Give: h=11 m=54
